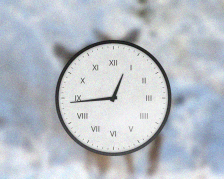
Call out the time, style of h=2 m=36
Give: h=12 m=44
